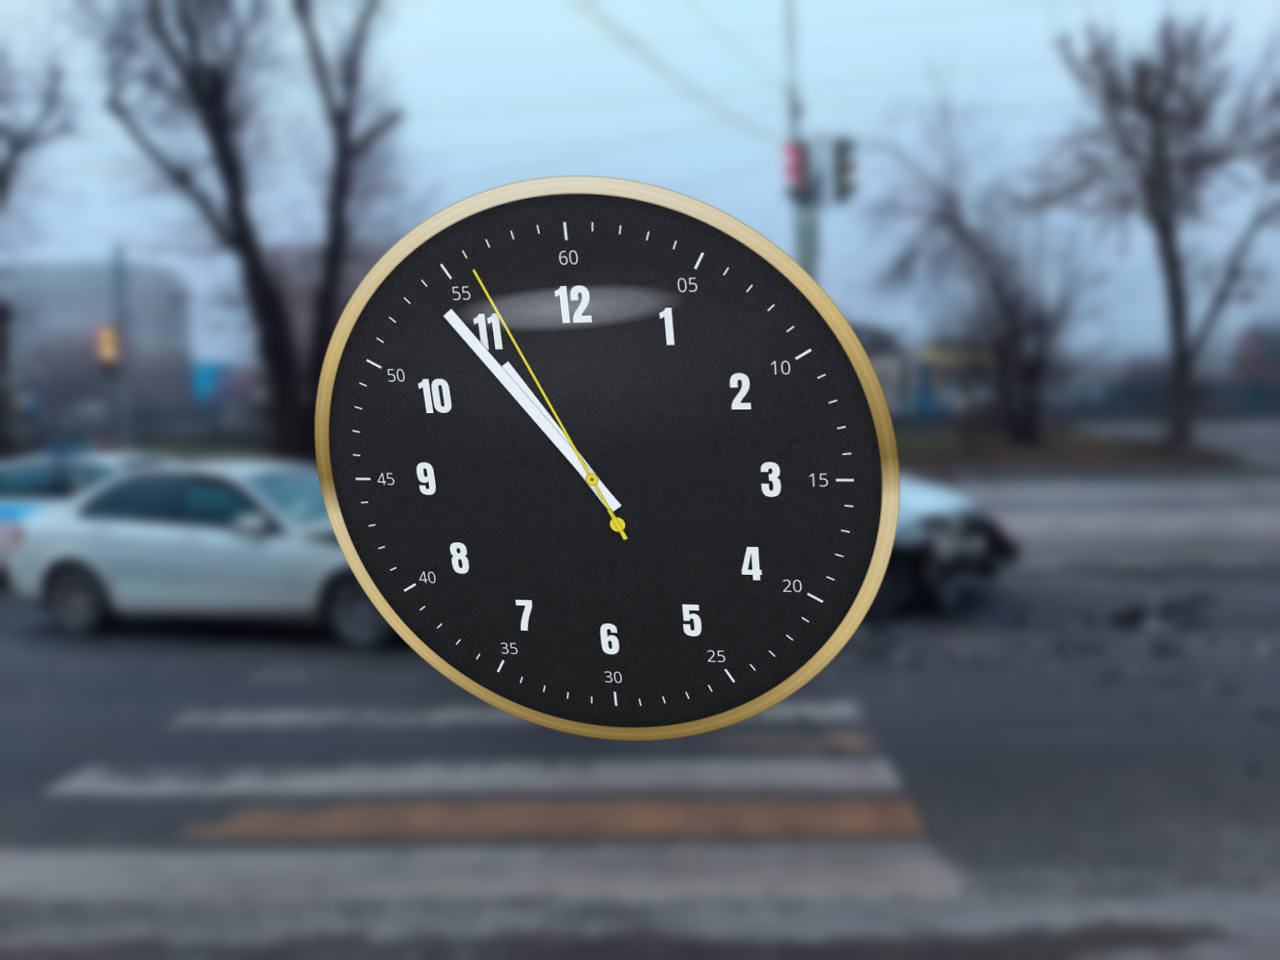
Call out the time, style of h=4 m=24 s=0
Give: h=10 m=53 s=56
